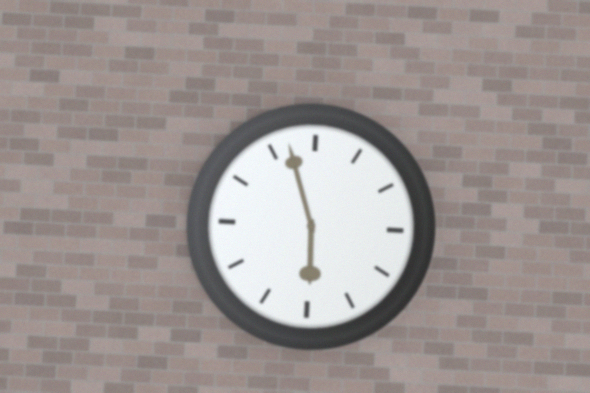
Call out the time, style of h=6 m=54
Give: h=5 m=57
